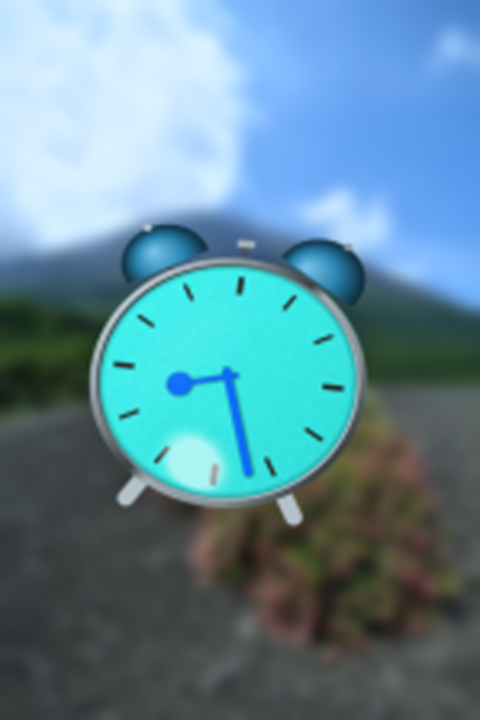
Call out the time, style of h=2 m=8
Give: h=8 m=27
